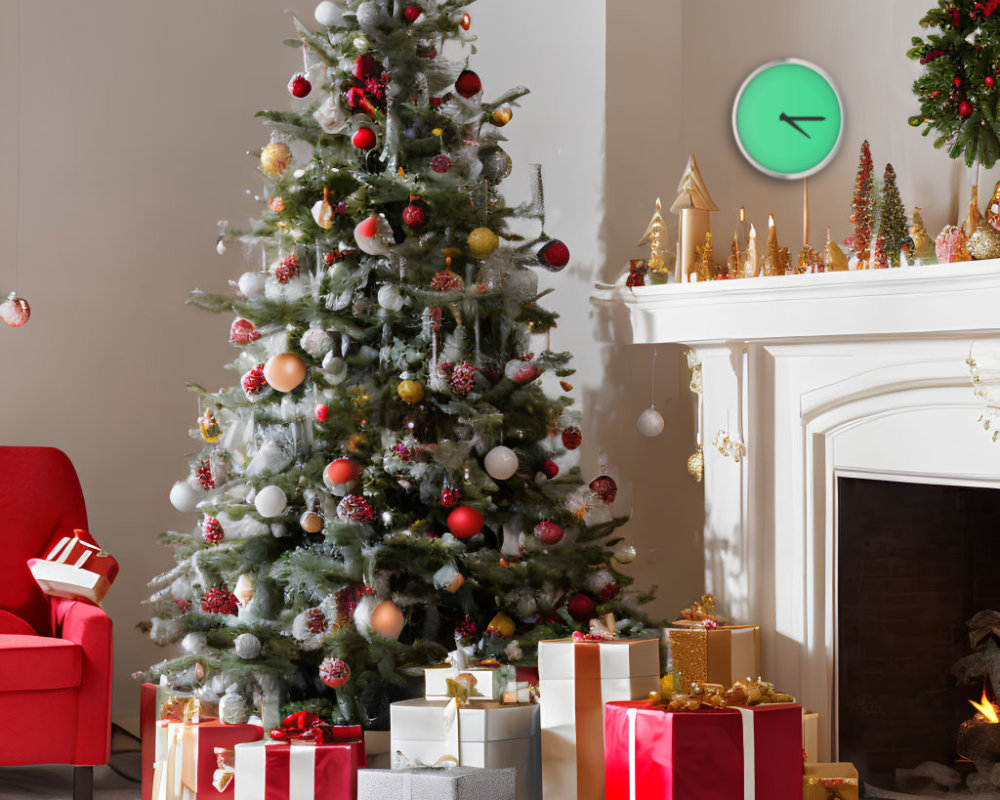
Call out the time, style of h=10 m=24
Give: h=4 m=15
